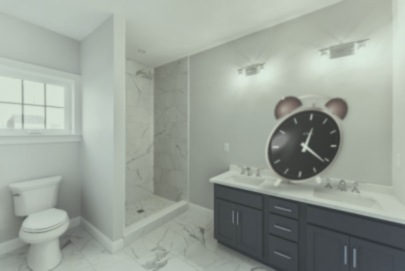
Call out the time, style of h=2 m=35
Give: h=12 m=21
